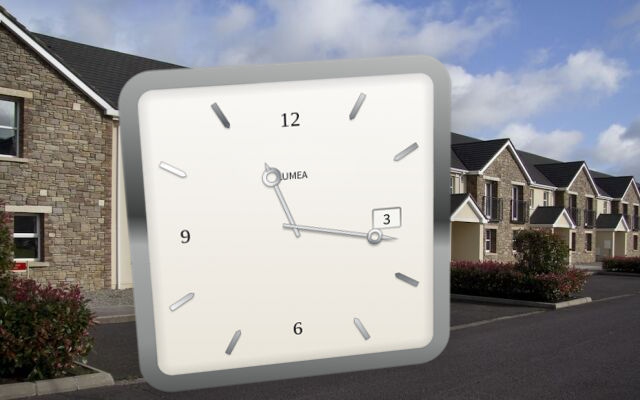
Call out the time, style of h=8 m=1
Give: h=11 m=17
